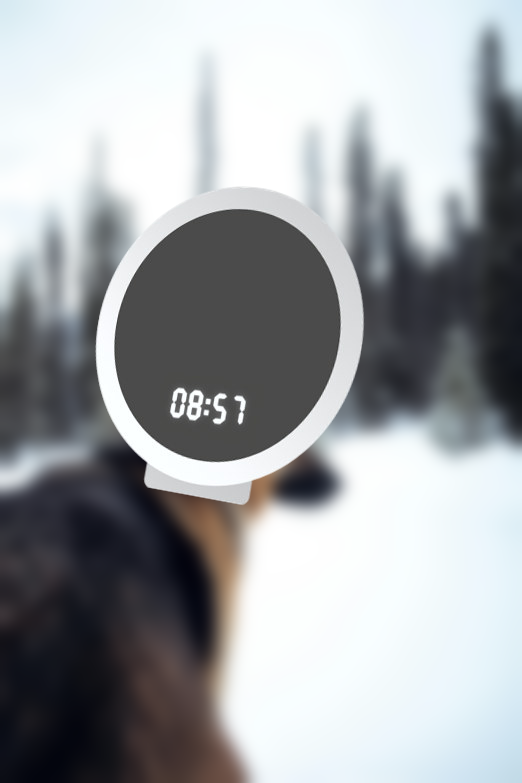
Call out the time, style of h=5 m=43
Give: h=8 m=57
